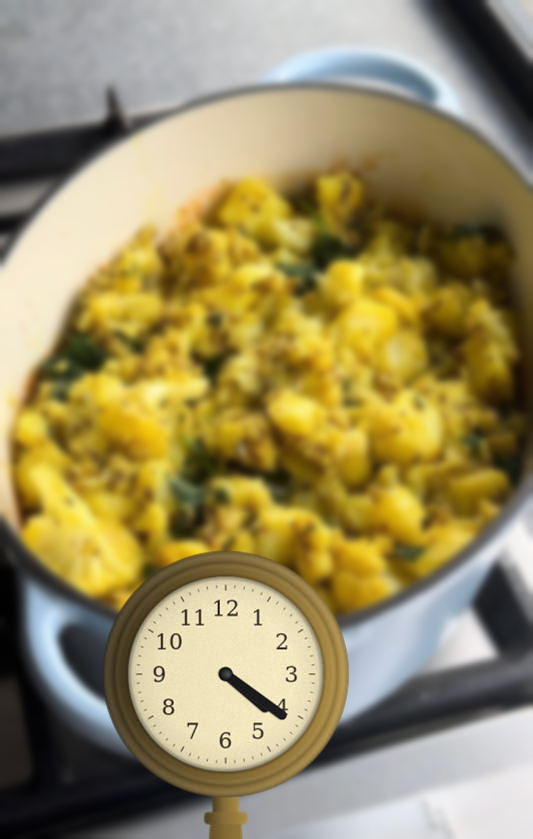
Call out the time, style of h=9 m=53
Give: h=4 m=21
